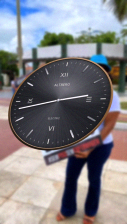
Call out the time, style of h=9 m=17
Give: h=2 m=43
